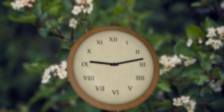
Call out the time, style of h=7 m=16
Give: h=9 m=13
